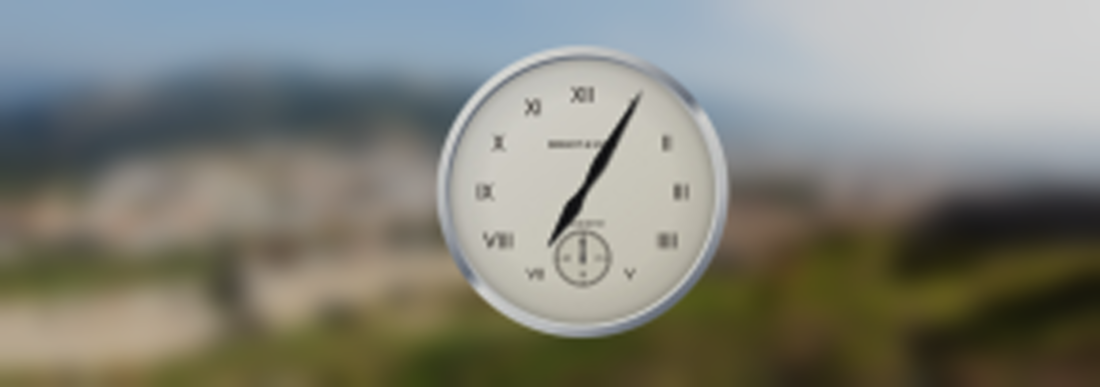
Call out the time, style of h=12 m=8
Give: h=7 m=5
